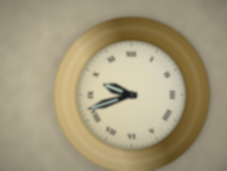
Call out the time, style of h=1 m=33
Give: h=9 m=42
